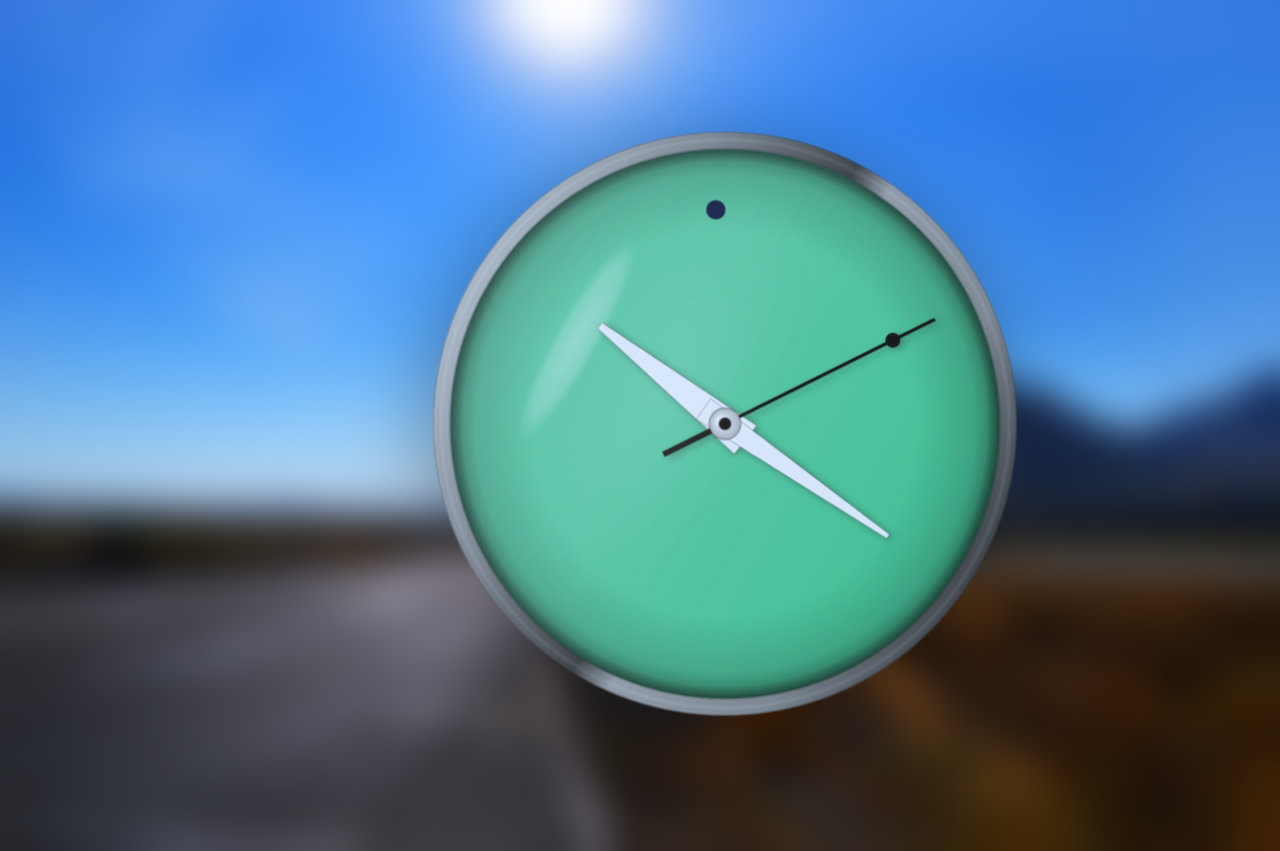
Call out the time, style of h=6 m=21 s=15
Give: h=10 m=21 s=11
